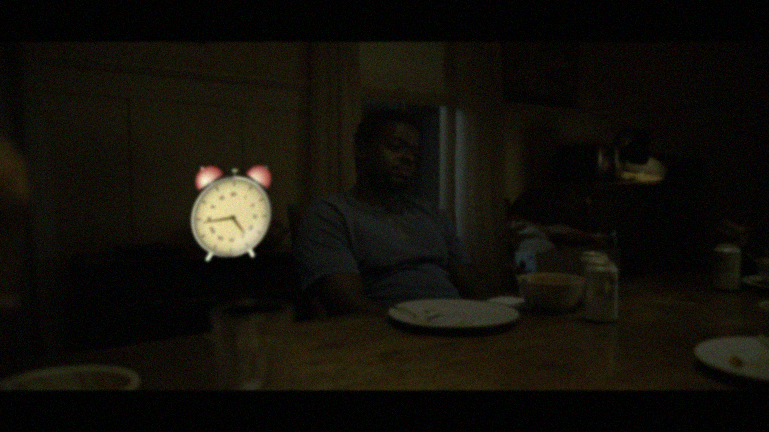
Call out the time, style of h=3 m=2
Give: h=4 m=44
